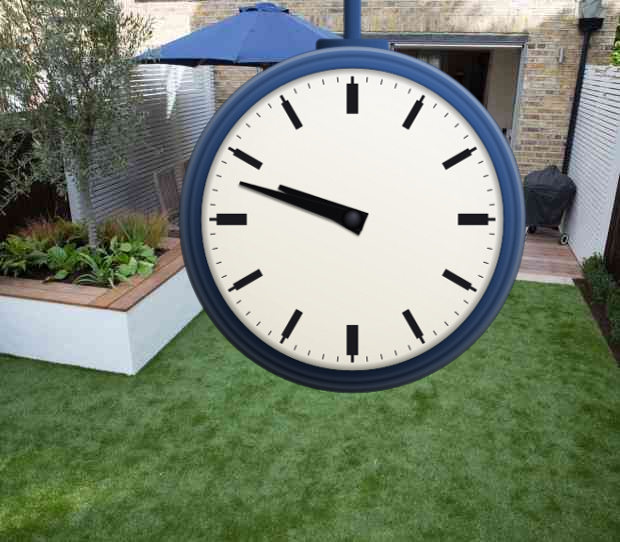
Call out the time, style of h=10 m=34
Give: h=9 m=48
